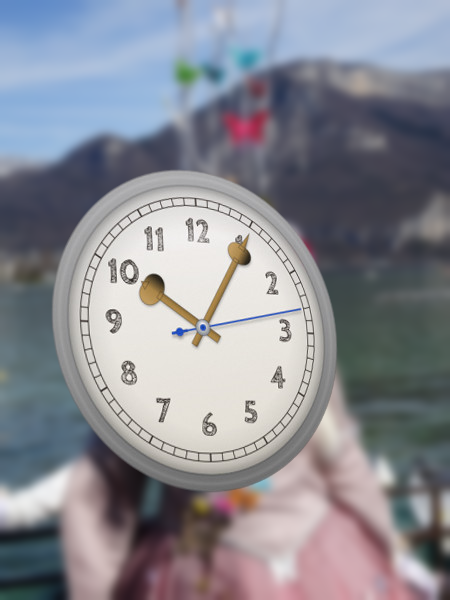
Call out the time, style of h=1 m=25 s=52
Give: h=10 m=5 s=13
